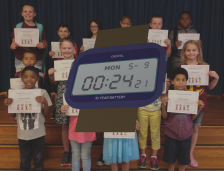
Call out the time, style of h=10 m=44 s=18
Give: h=0 m=24 s=21
